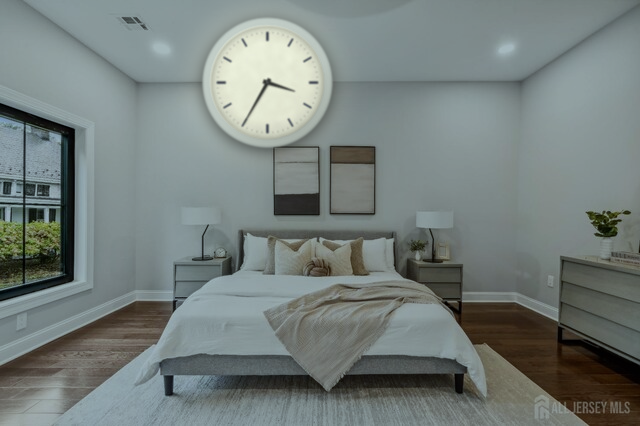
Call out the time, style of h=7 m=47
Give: h=3 m=35
